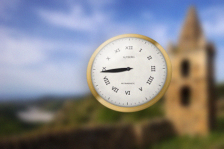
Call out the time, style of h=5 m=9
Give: h=8 m=44
